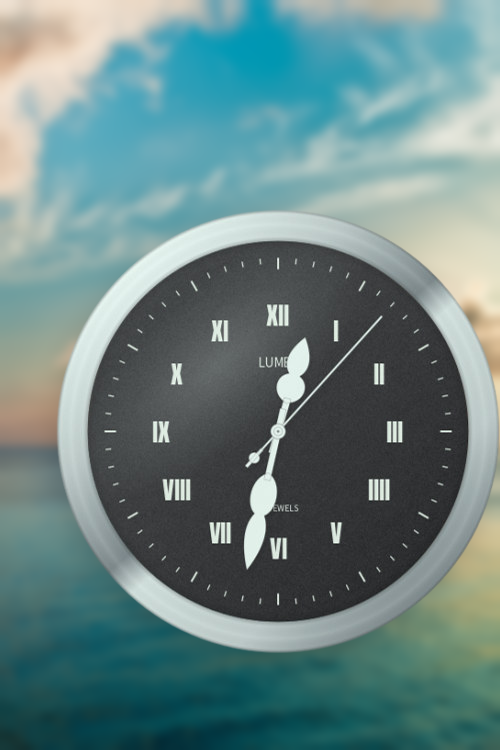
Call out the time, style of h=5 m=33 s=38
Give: h=12 m=32 s=7
